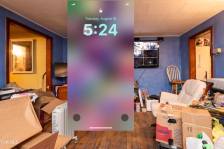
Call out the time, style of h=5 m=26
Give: h=5 m=24
